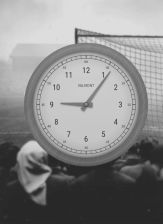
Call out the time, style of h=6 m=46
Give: h=9 m=6
